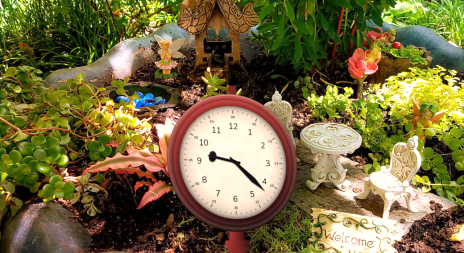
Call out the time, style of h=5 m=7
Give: h=9 m=22
